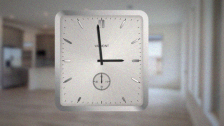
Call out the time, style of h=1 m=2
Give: h=2 m=59
